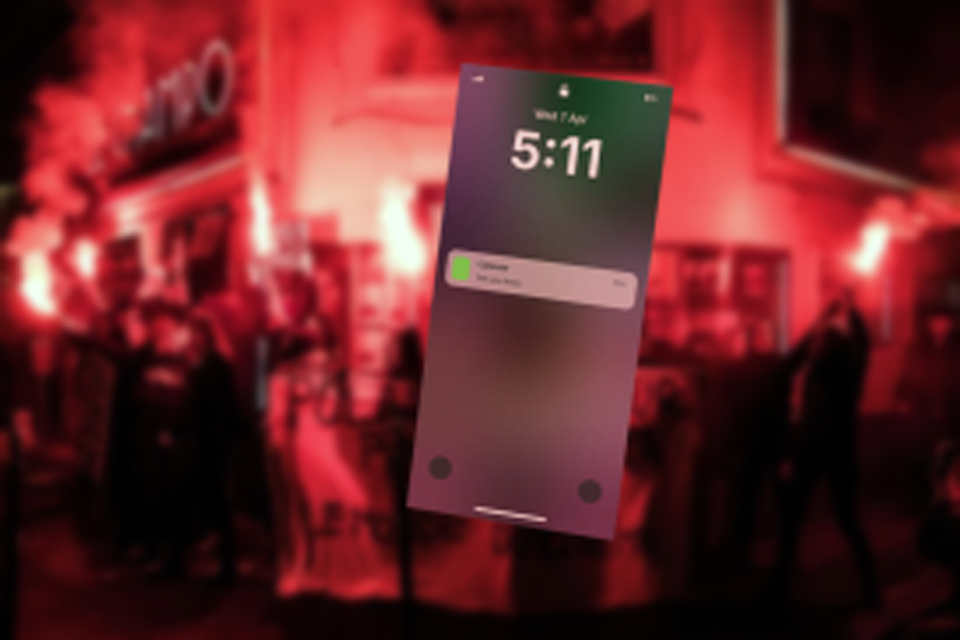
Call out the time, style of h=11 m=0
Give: h=5 m=11
